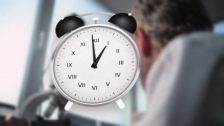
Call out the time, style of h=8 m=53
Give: h=12 m=59
